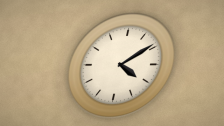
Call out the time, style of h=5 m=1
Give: h=4 m=9
